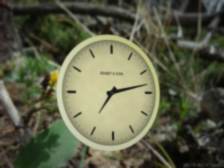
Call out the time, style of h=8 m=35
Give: h=7 m=13
